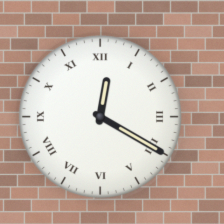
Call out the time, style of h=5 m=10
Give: h=12 m=20
